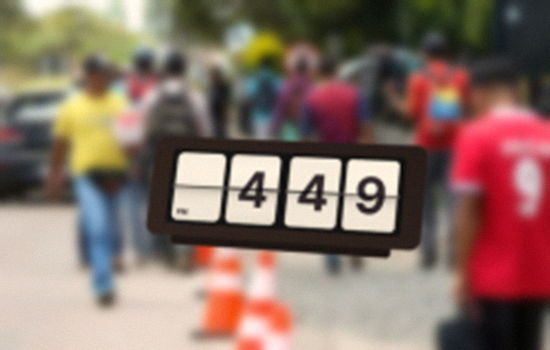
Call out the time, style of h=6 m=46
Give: h=4 m=49
